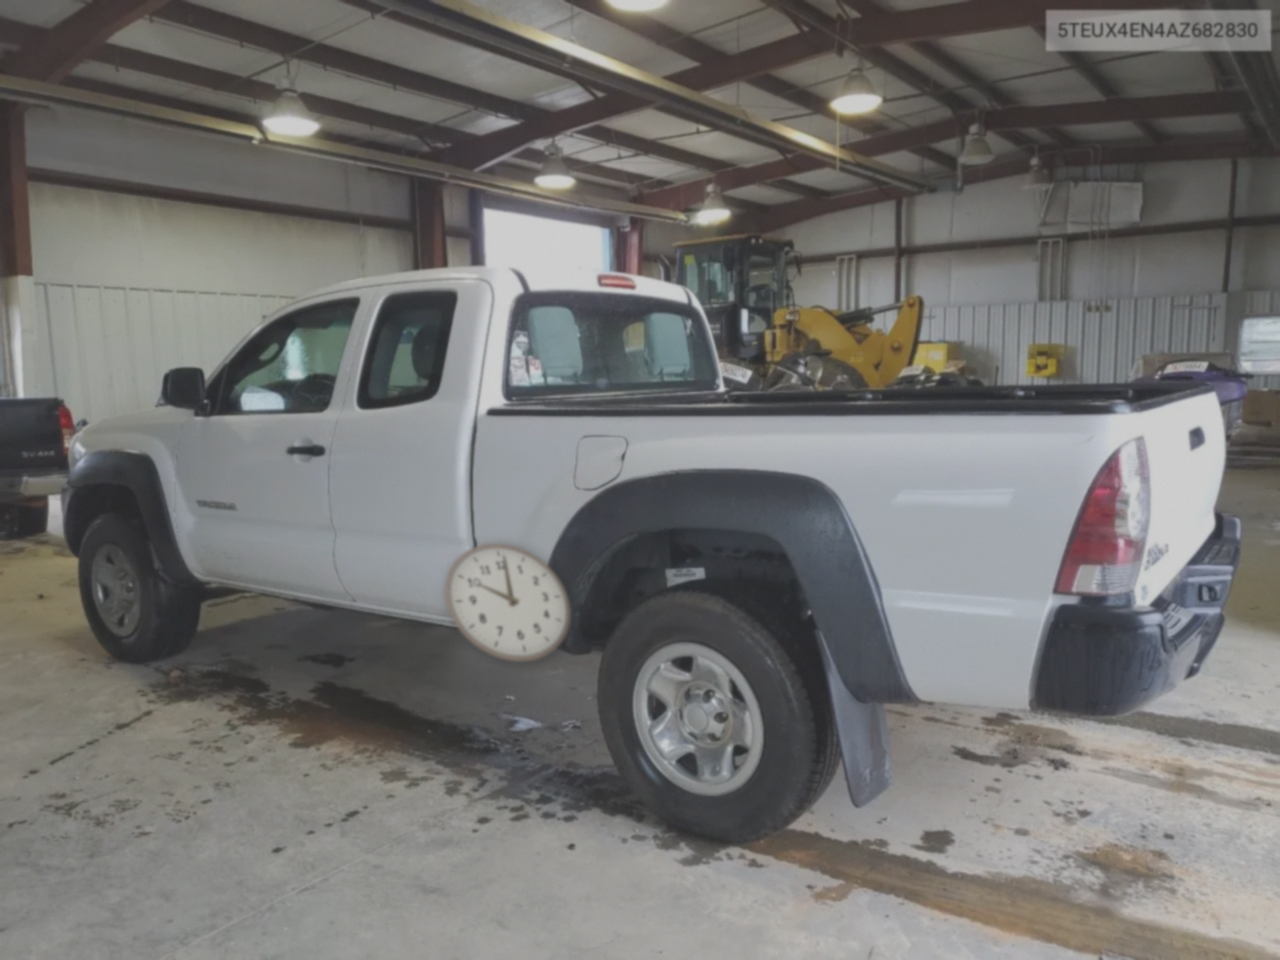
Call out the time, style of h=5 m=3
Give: h=10 m=1
